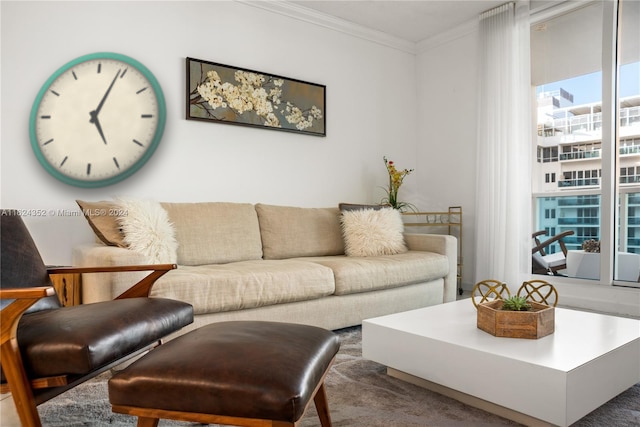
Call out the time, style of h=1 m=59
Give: h=5 m=4
